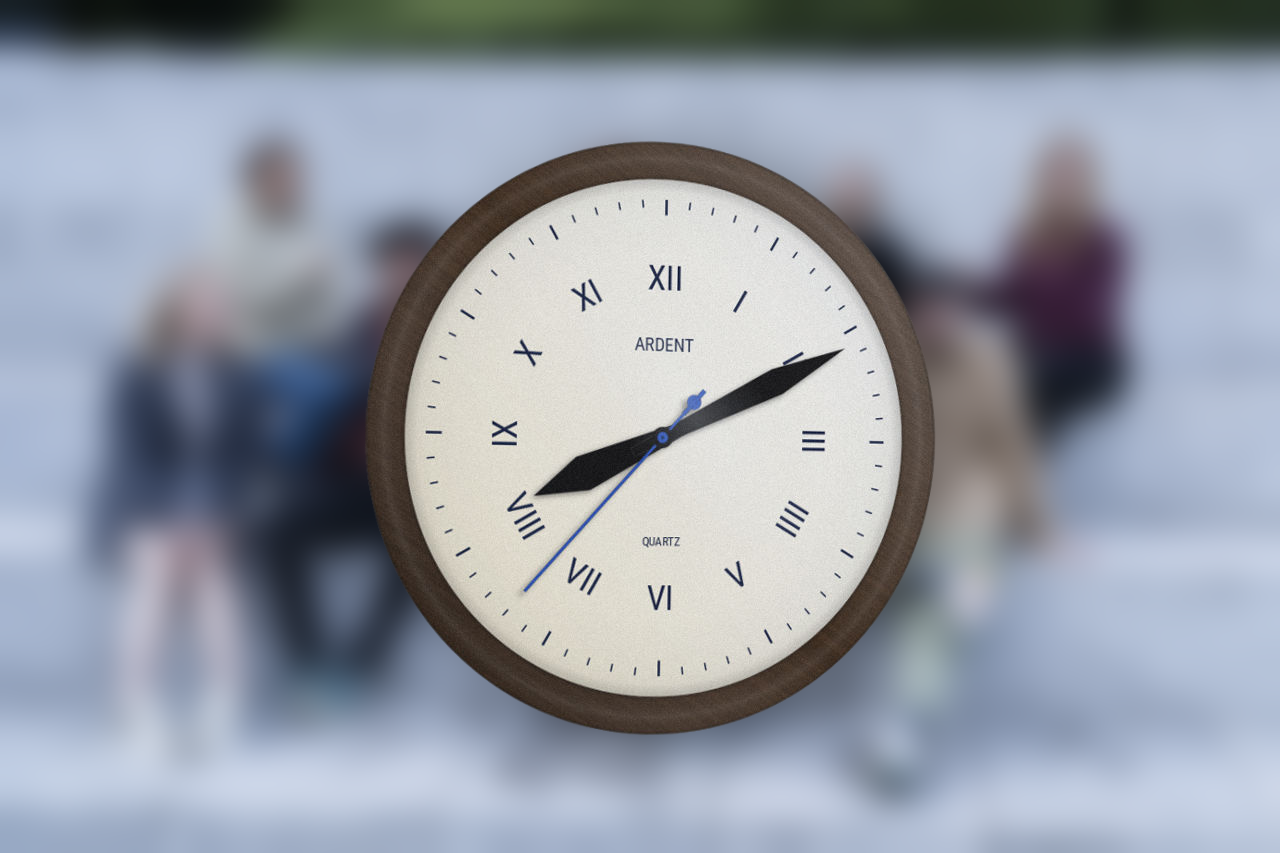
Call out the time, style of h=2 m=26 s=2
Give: h=8 m=10 s=37
